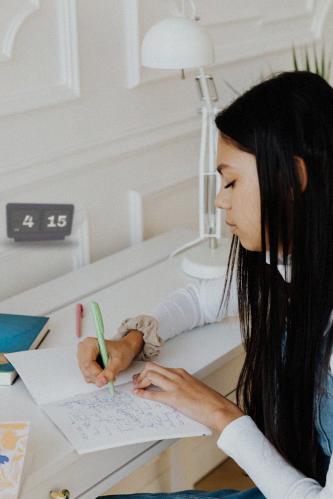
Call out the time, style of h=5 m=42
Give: h=4 m=15
